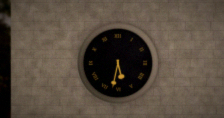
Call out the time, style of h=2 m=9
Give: h=5 m=32
